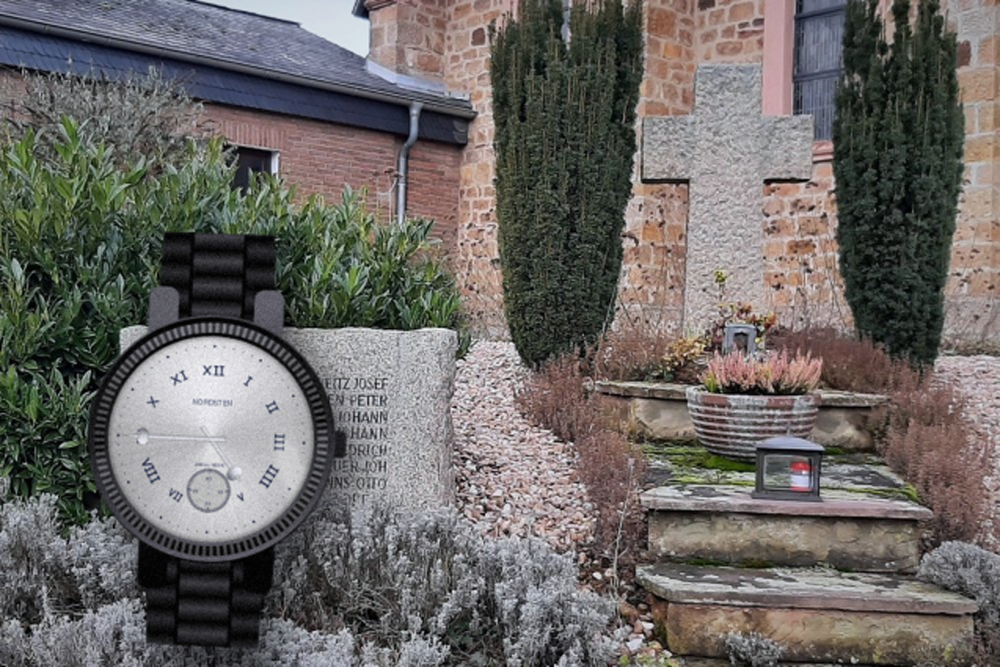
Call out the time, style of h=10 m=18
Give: h=4 m=45
